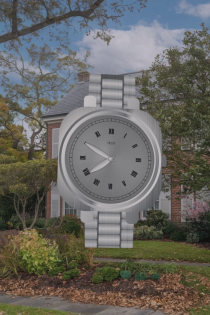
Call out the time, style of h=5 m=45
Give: h=7 m=50
